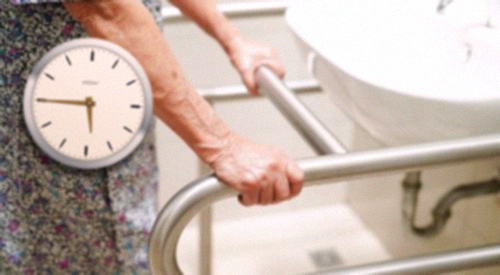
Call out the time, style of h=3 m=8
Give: h=5 m=45
